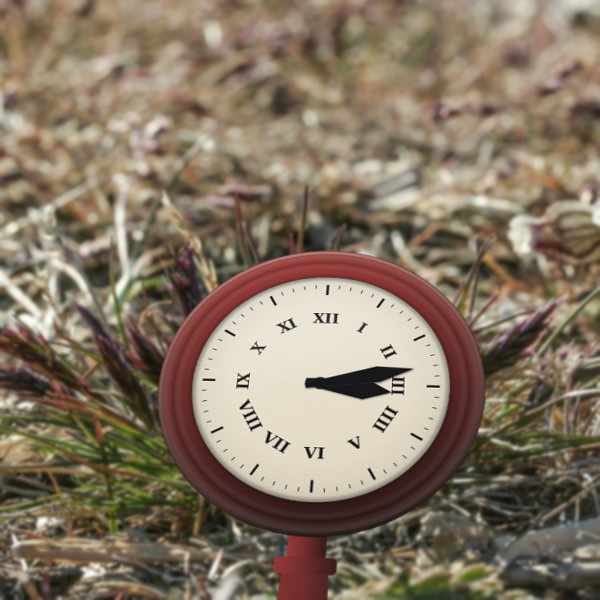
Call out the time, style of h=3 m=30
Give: h=3 m=13
